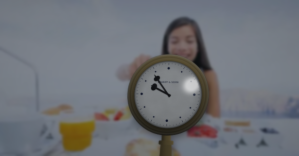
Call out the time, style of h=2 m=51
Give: h=9 m=54
